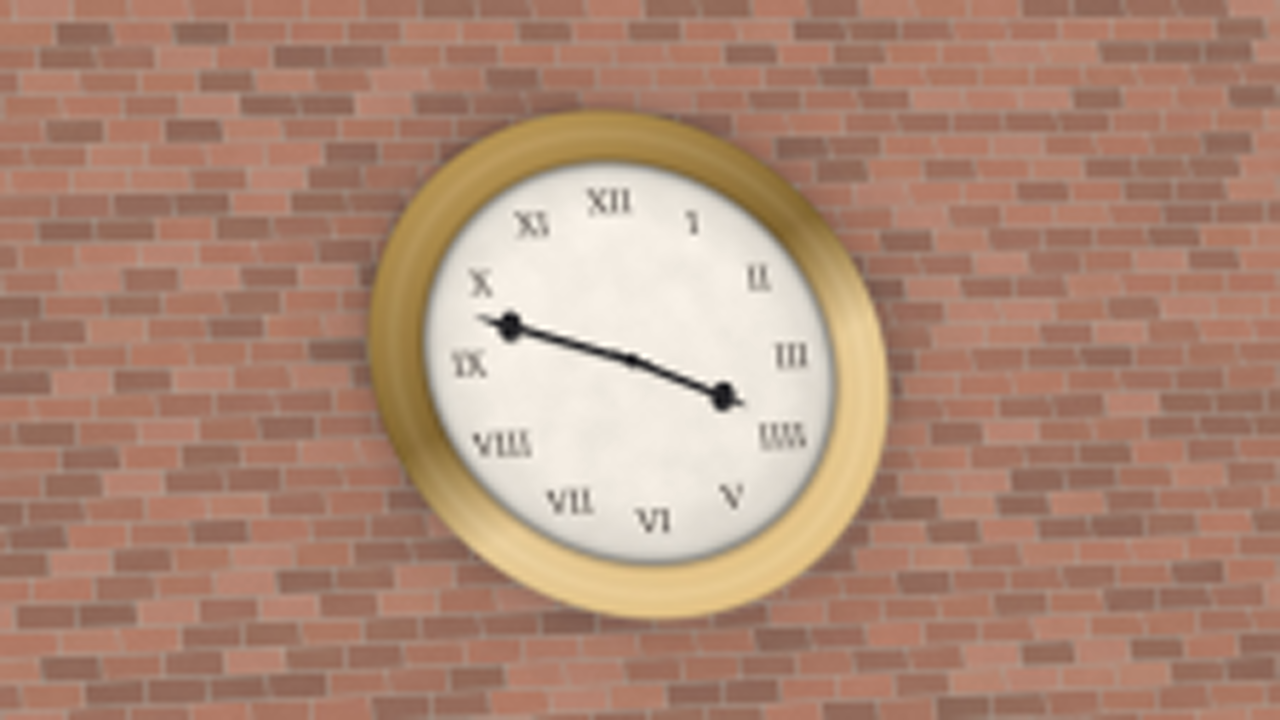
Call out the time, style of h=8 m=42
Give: h=3 m=48
